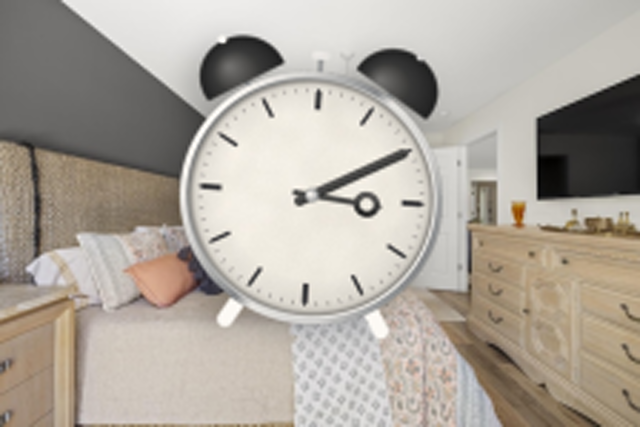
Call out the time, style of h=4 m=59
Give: h=3 m=10
